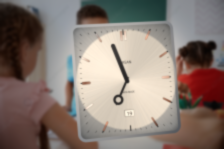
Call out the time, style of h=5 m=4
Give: h=6 m=57
